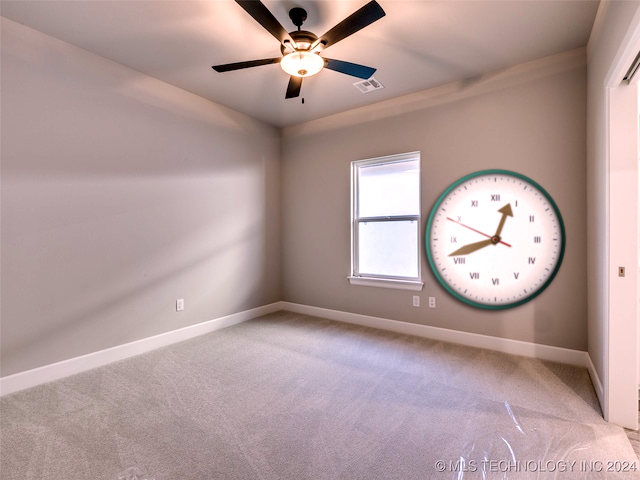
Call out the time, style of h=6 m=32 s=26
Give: h=12 m=41 s=49
